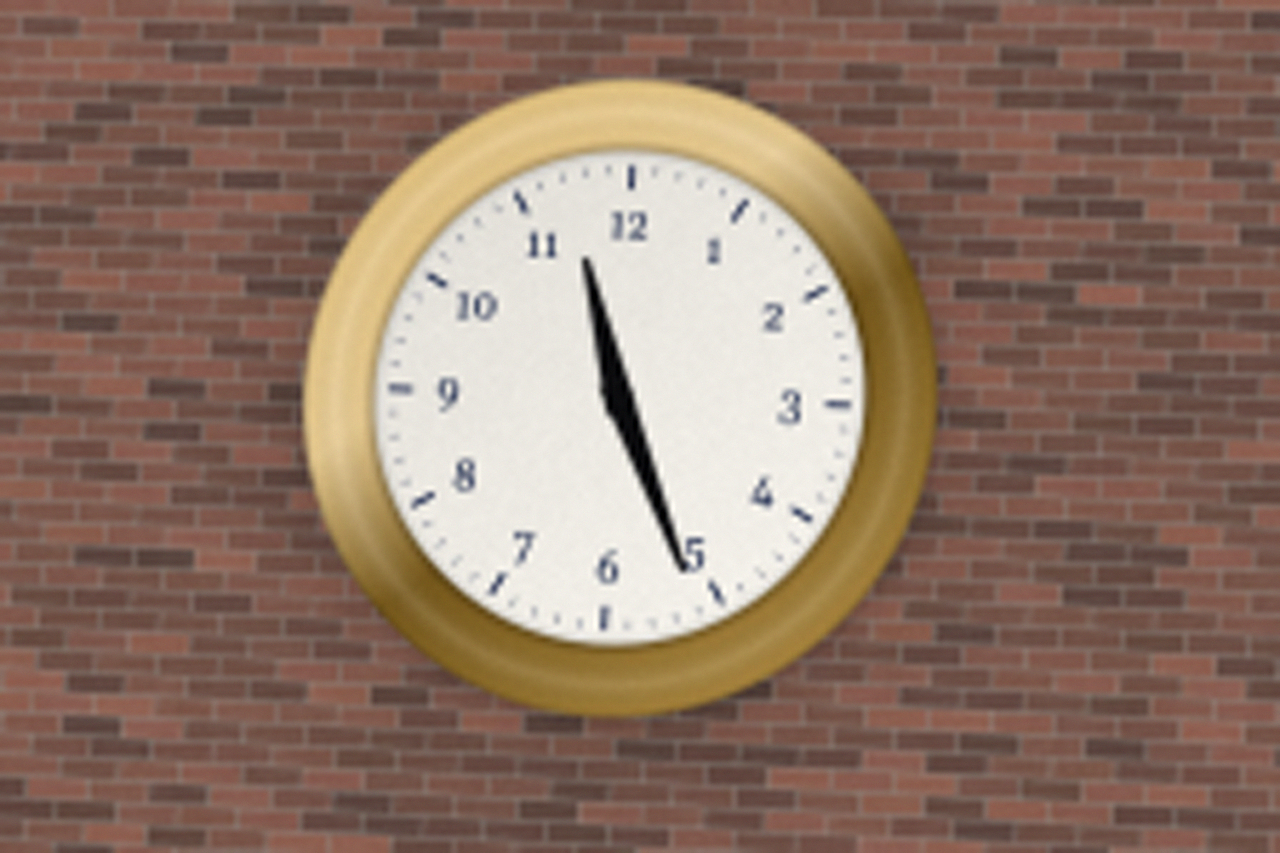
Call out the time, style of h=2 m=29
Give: h=11 m=26
